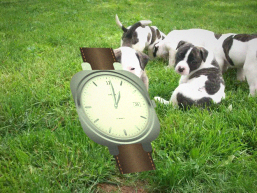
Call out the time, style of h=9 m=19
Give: h=1 m=1
